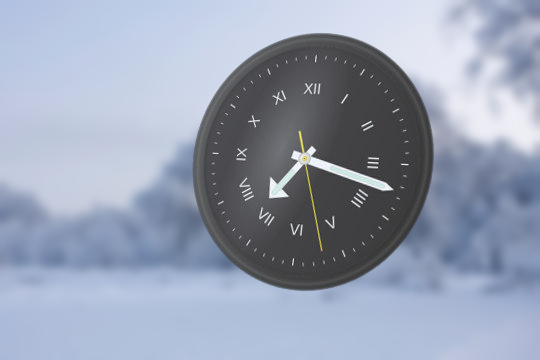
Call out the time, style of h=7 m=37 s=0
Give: h=7 m=17 s=27
